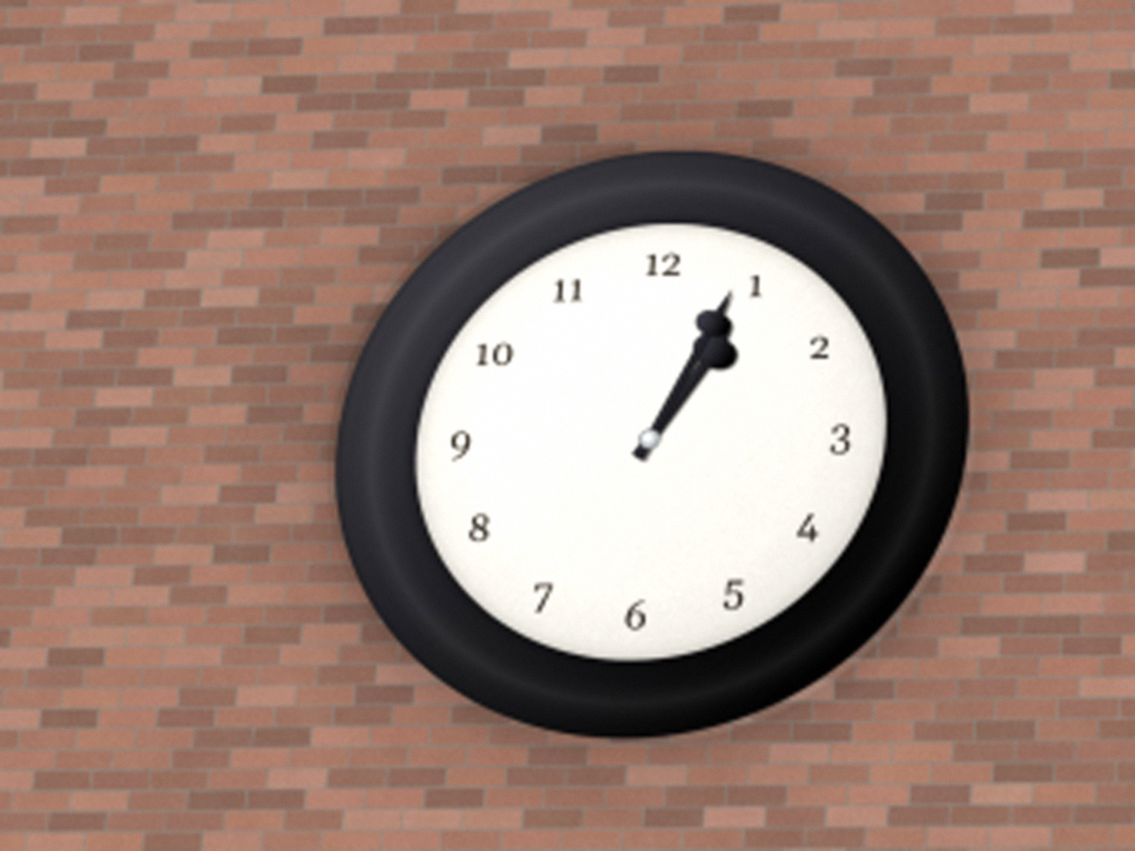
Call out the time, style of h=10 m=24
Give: h=1 m=4
